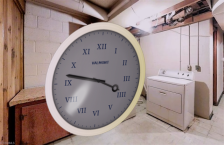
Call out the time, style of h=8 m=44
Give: h=3 m=47
